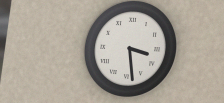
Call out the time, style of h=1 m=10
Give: h=3 m=28
